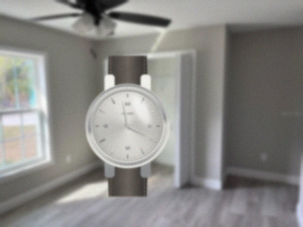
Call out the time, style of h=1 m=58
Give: h=3 m=58
